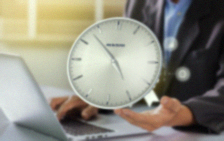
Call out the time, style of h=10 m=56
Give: h=4 m=53
